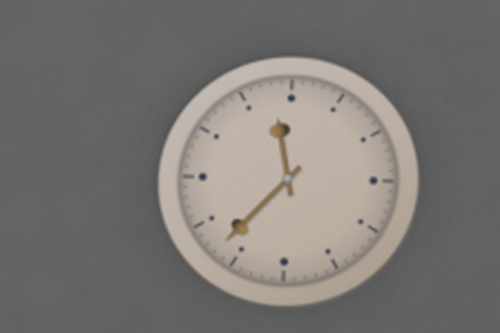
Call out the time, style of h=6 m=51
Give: h=11 m=37
